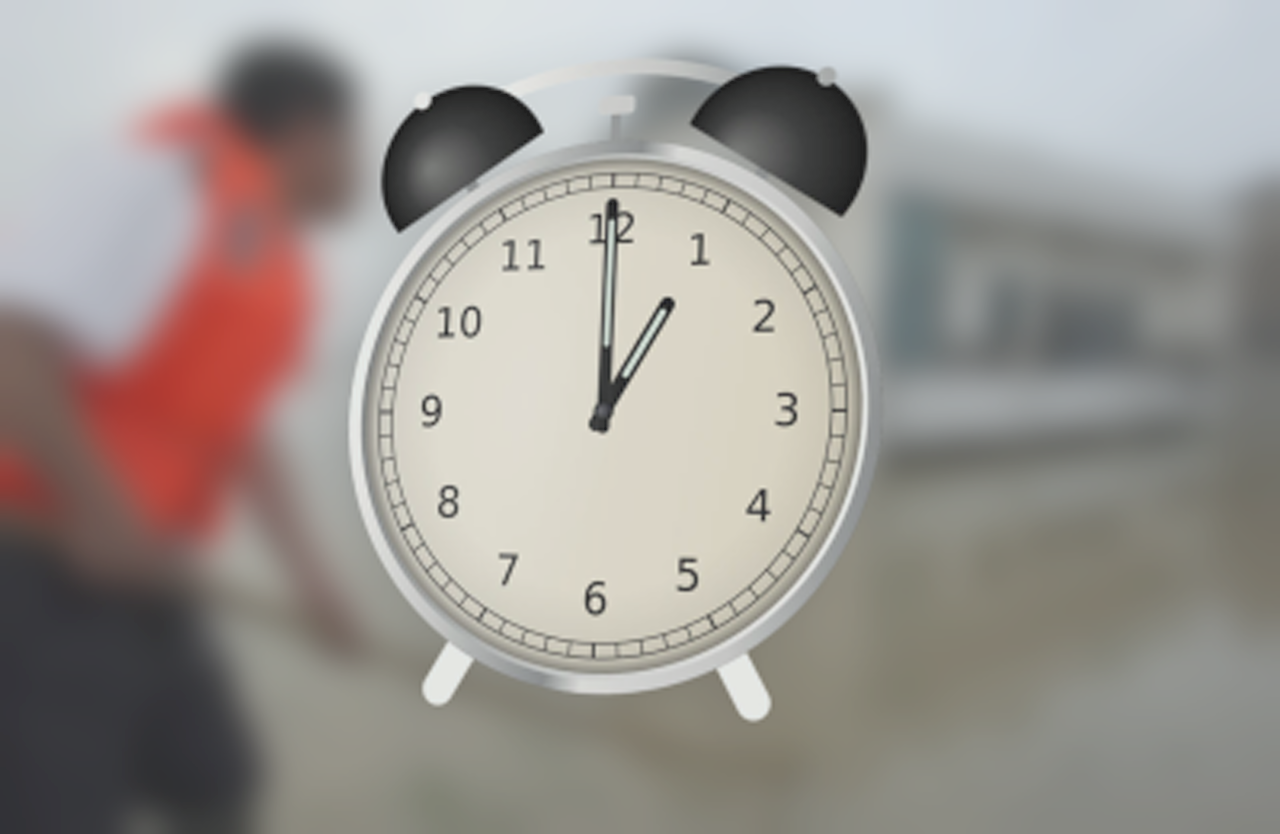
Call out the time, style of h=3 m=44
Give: h=1 m=0
